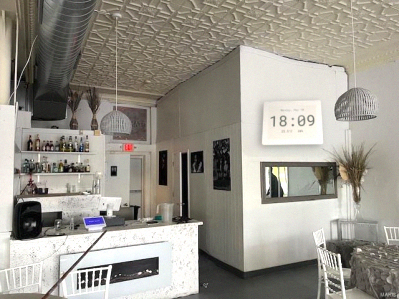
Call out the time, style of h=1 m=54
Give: h=18 m=9
